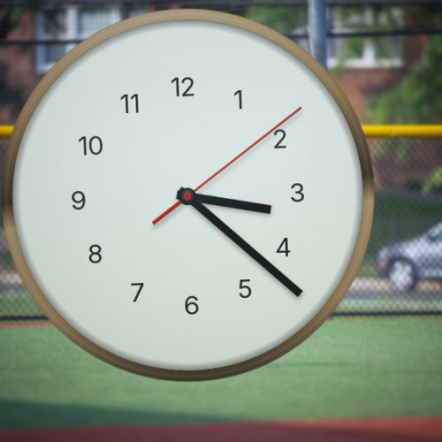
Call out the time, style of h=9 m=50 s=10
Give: h=3 m=22 s=9
